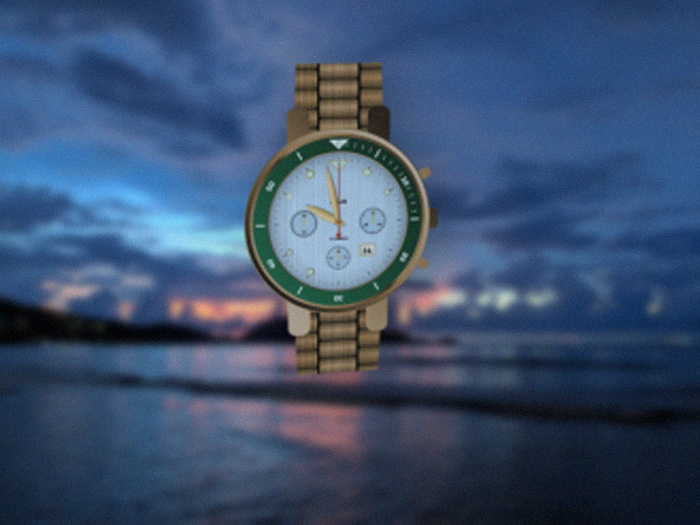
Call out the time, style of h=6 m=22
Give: h=9 m=58
